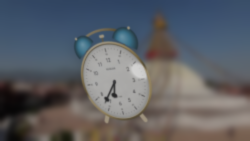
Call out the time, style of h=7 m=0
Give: h=6 m=37
